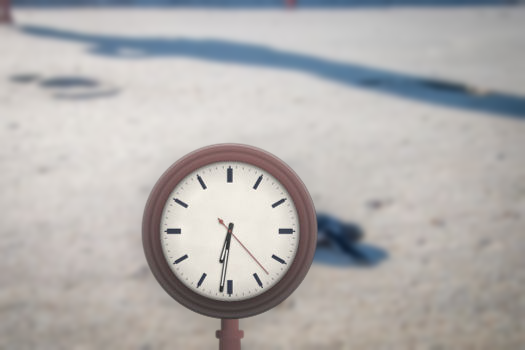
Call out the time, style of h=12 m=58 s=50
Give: h=6 m=31 s=23
